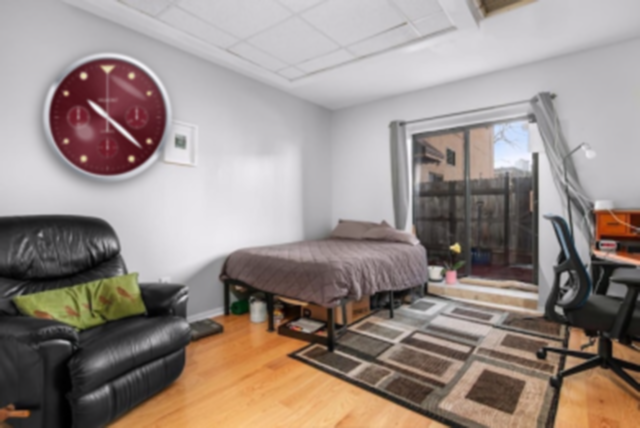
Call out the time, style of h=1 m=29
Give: h=10 m=22
